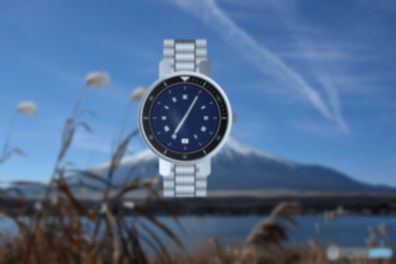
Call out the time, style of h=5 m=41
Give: h=7 m=5
